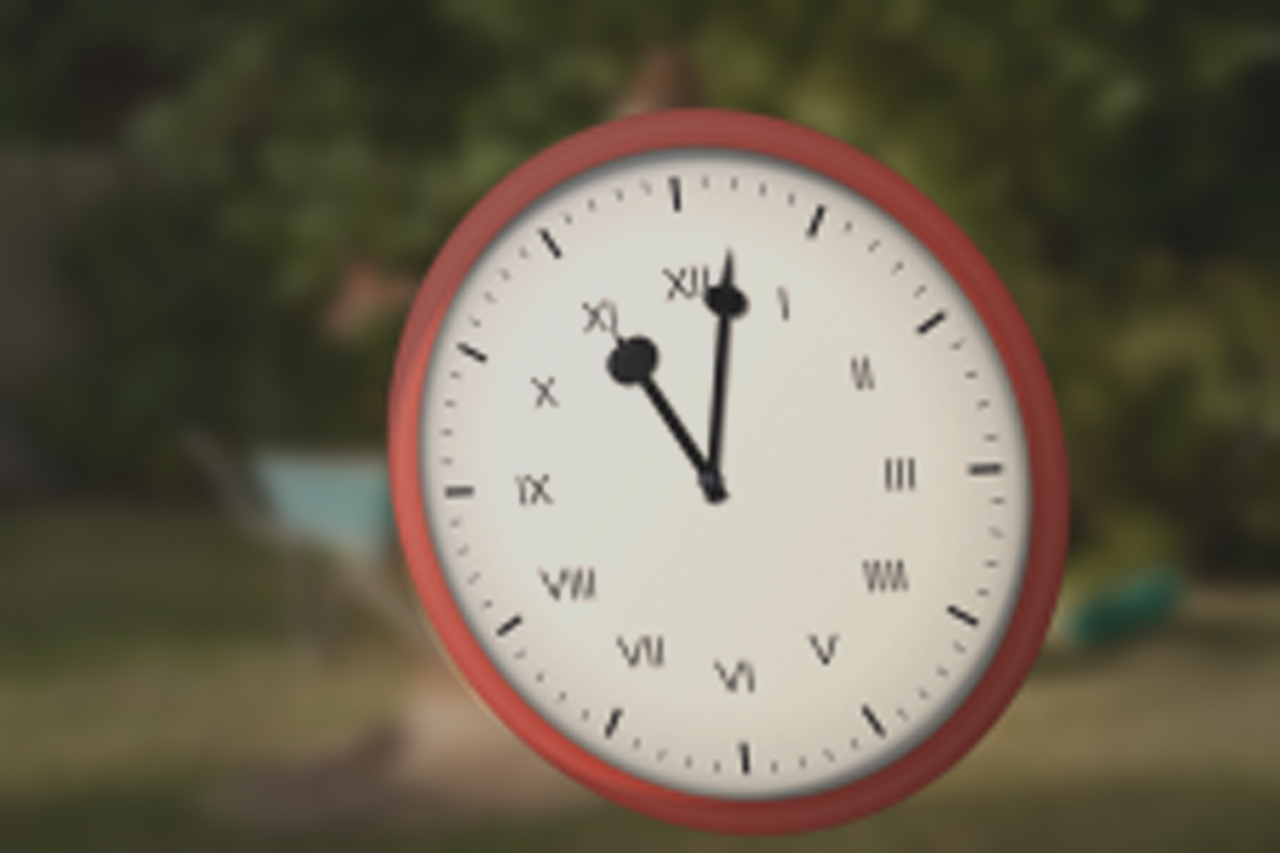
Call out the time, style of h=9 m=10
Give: h=11 m=2
